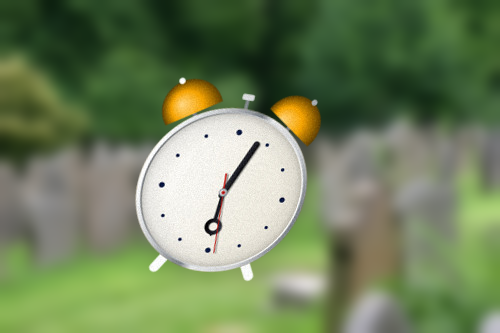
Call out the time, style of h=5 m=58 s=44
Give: h=6 m=3 s=29
